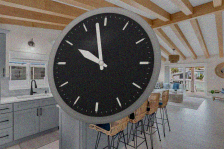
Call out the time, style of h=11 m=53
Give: h=9 m=58
